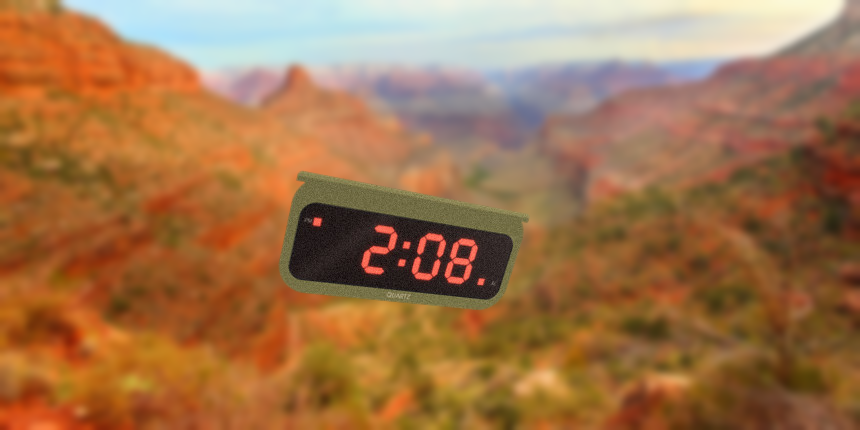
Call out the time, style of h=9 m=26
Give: h=2 m=8
